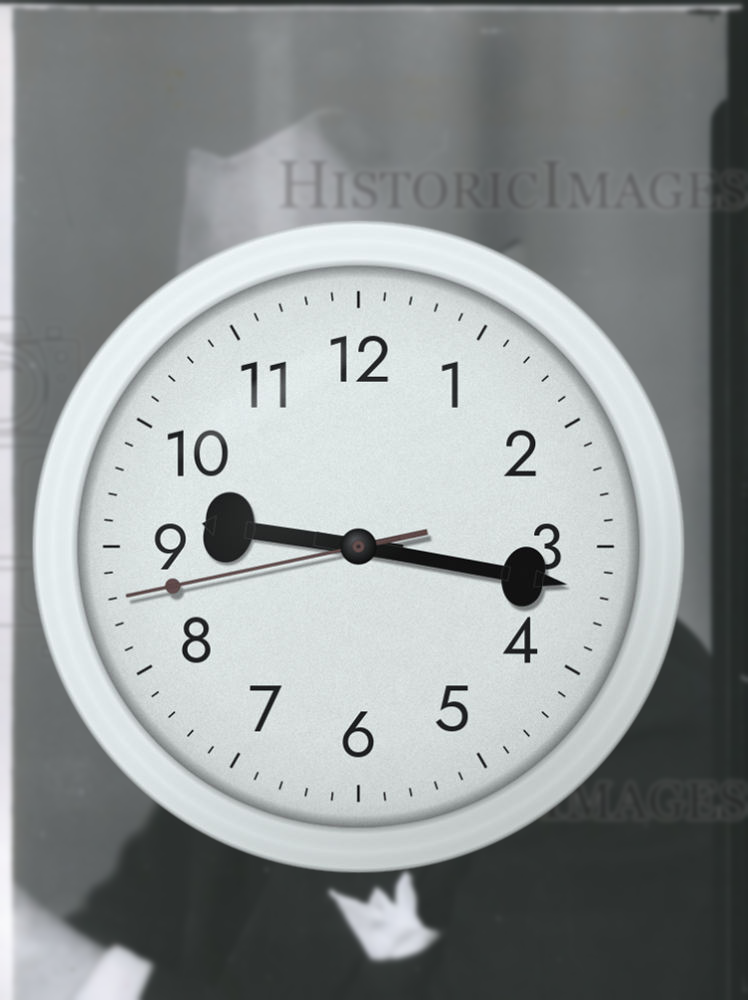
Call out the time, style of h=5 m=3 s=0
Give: h=9 m=16 s=43
